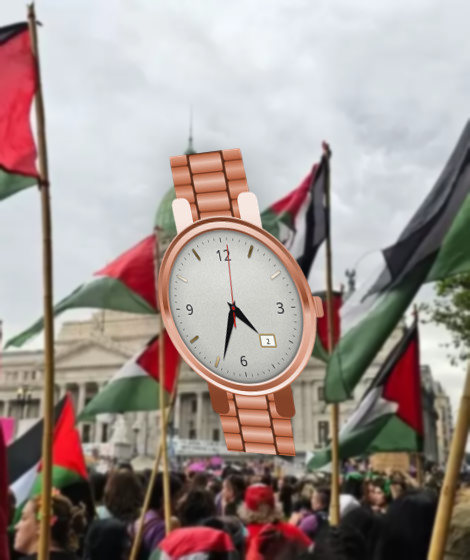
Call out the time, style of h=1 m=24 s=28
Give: h=4 m=34 s=1
